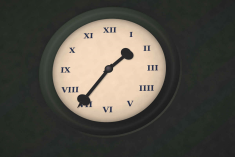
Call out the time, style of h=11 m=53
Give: h=1 m=36
